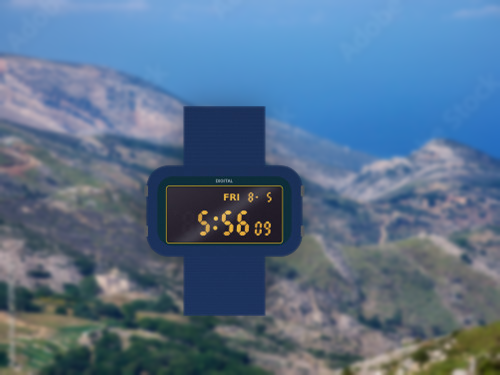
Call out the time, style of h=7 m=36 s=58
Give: h=5 m=56 s=9
